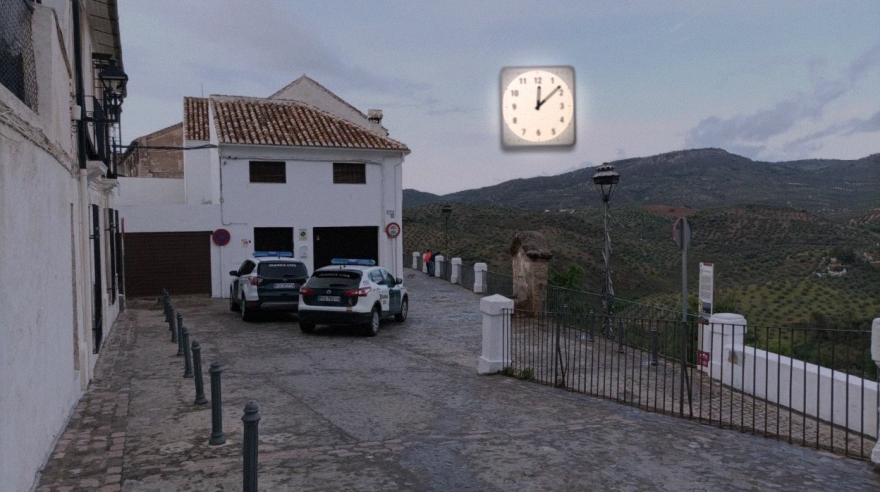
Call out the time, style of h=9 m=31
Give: h=12 m=8
